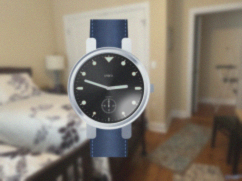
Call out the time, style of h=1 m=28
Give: h=2 m=48
